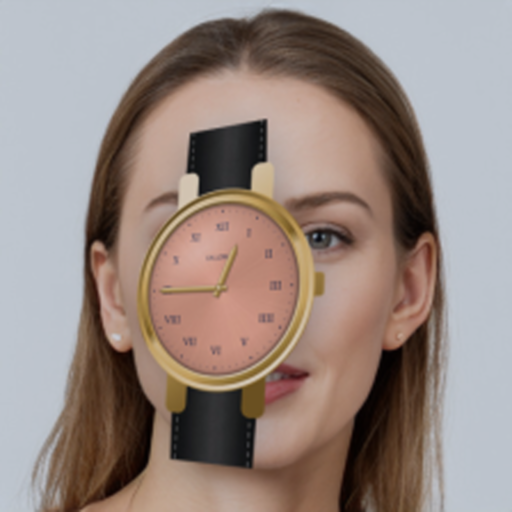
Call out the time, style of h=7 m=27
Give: h=12 m=45
